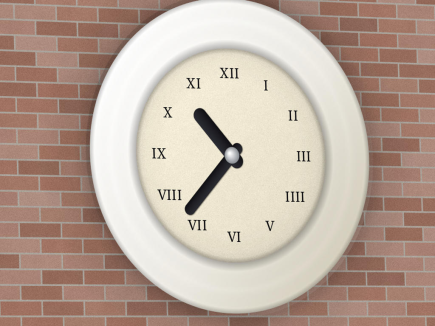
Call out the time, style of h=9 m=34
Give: h=10 m=37
